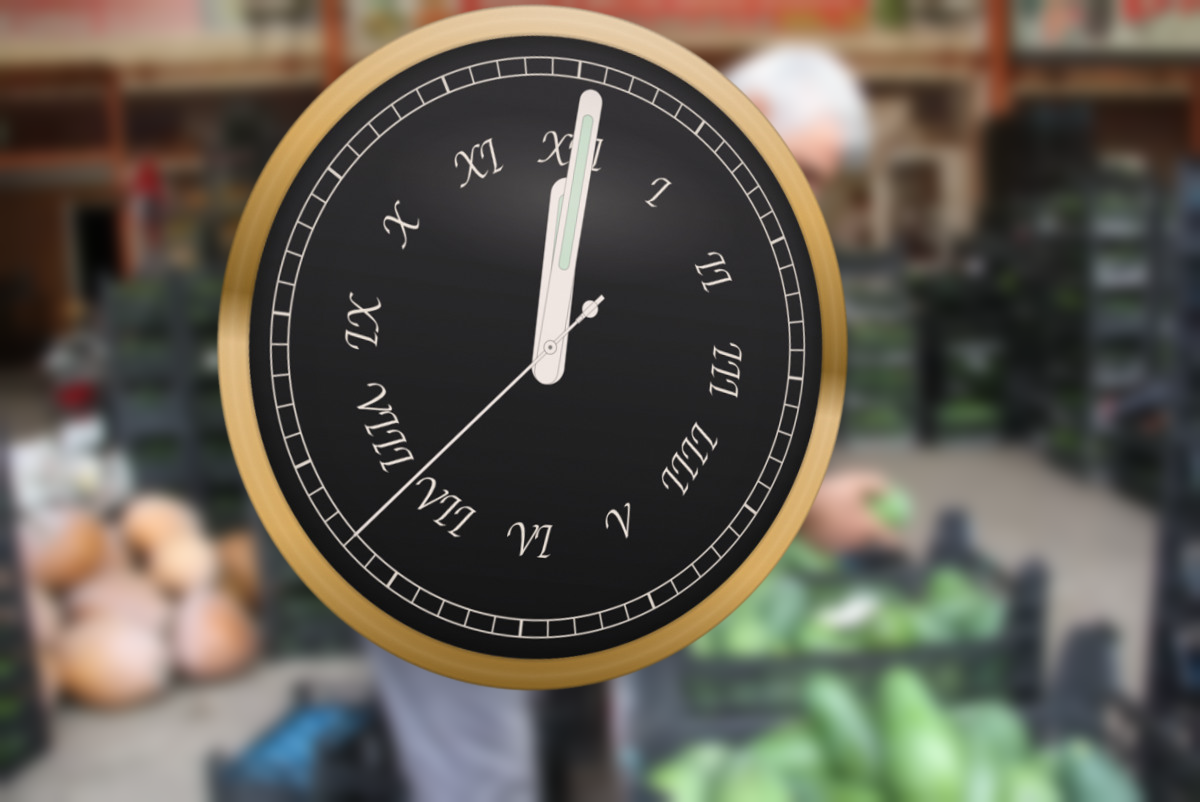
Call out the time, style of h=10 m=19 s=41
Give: h=12 m=0 s=37
